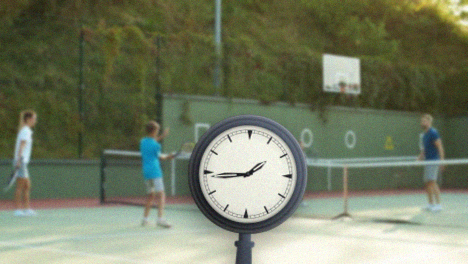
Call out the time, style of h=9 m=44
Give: h=1 m=44
